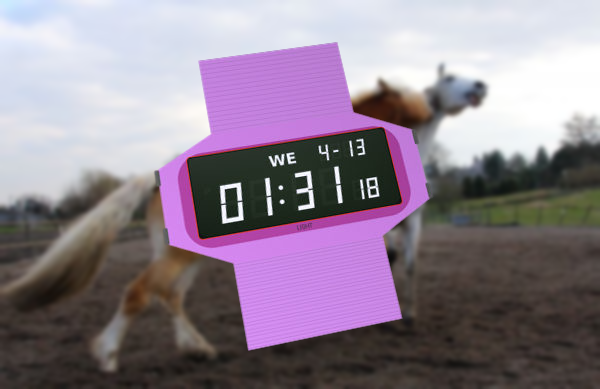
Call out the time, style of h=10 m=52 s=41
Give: h=1 m=31 s=18
